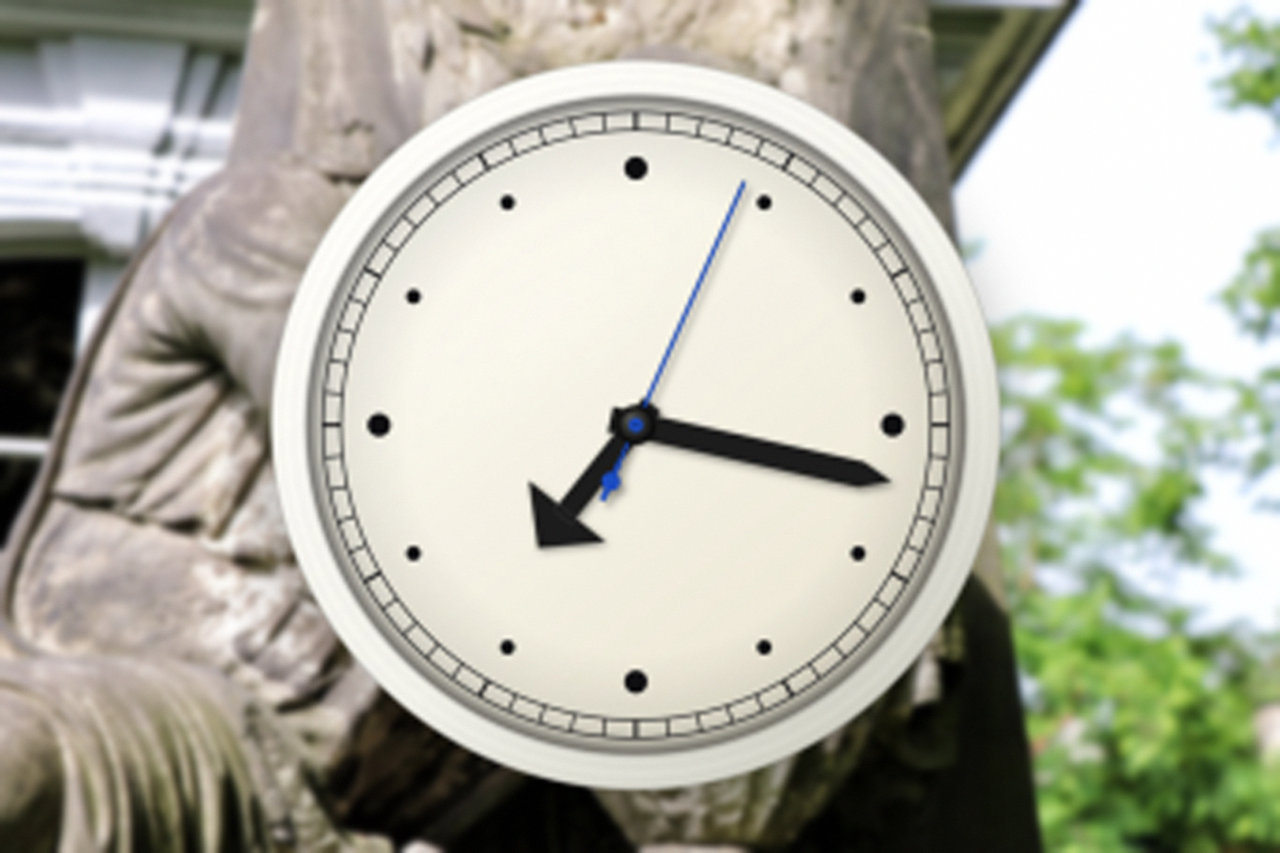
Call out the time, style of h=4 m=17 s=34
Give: h=7 m=17 s=4
